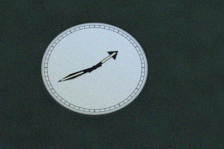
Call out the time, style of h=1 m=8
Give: h=1 m=41
